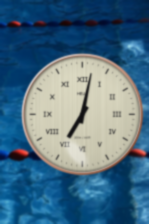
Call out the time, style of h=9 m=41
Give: h=7 m=2
